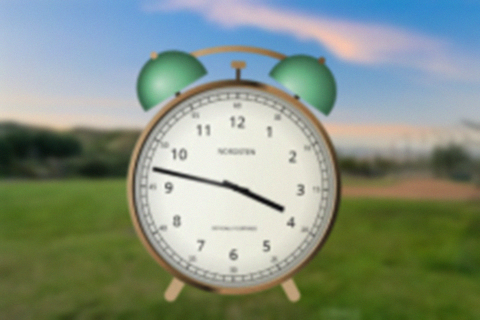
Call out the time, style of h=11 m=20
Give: h=3 m=47
